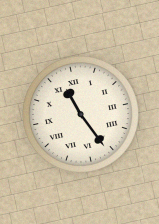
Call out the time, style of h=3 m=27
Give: h=11 m=26
